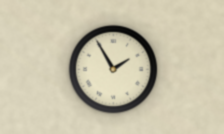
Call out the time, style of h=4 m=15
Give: h=1 m=55
